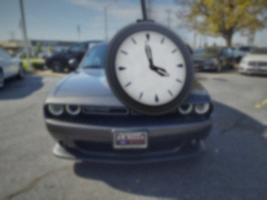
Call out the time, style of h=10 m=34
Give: h=3 m=59
